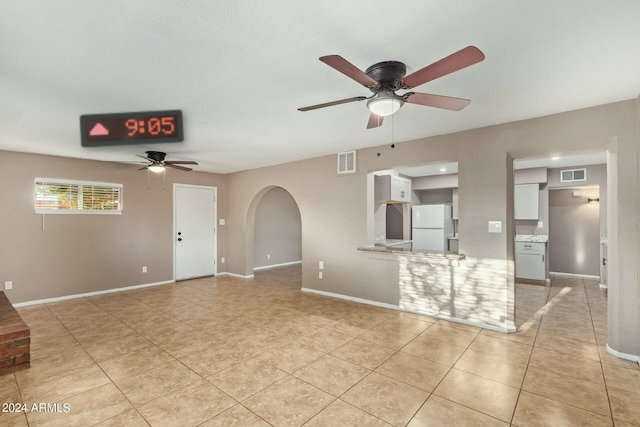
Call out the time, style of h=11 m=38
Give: h=9 m=5
